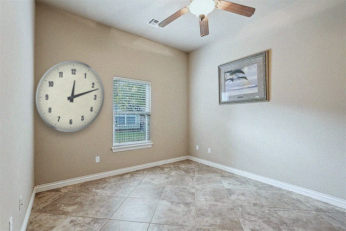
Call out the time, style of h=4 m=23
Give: h=12 m=12
